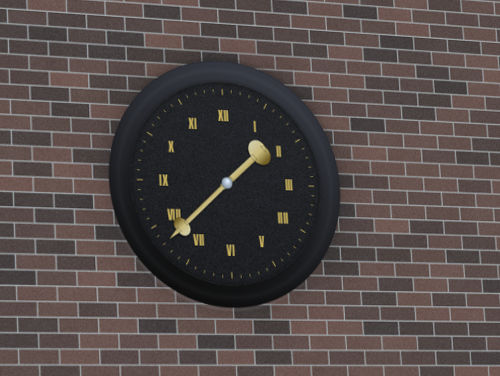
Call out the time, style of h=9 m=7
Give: h=1 m=38
